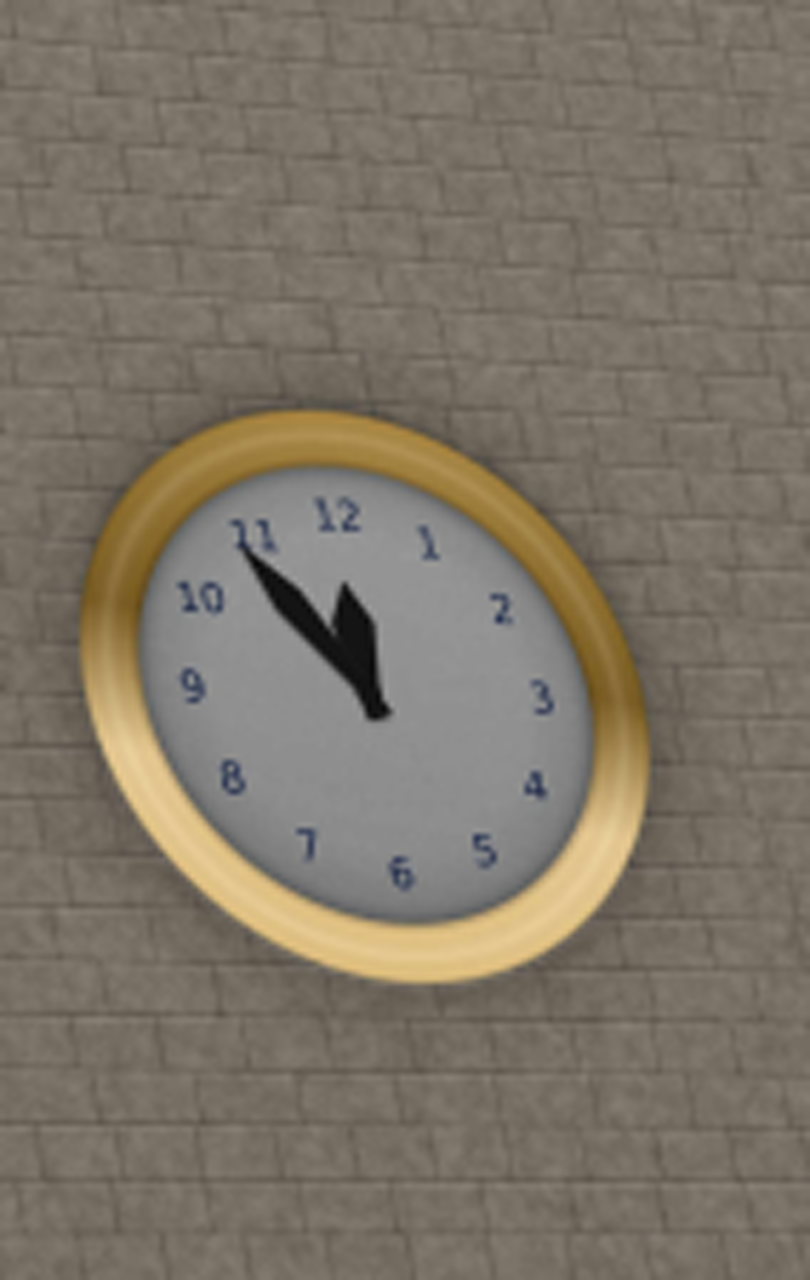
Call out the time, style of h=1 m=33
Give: h=11 m=54
